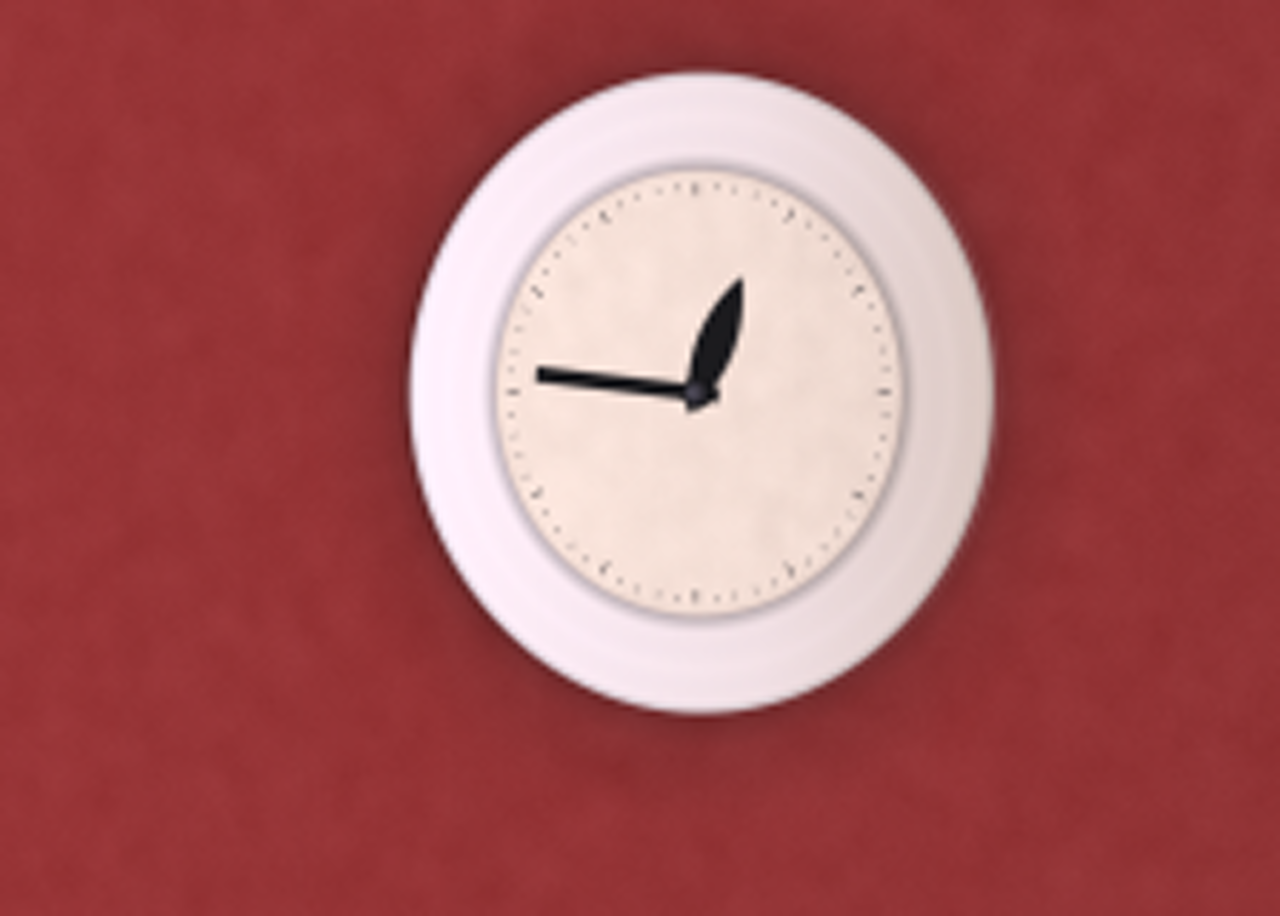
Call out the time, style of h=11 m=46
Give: h=12 m=46
